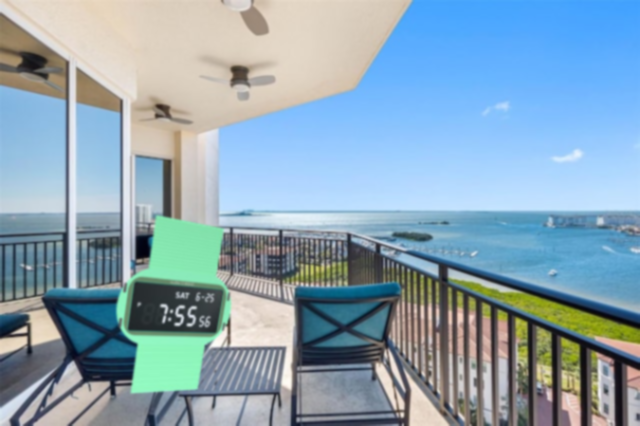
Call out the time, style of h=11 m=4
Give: h=7 m=55
